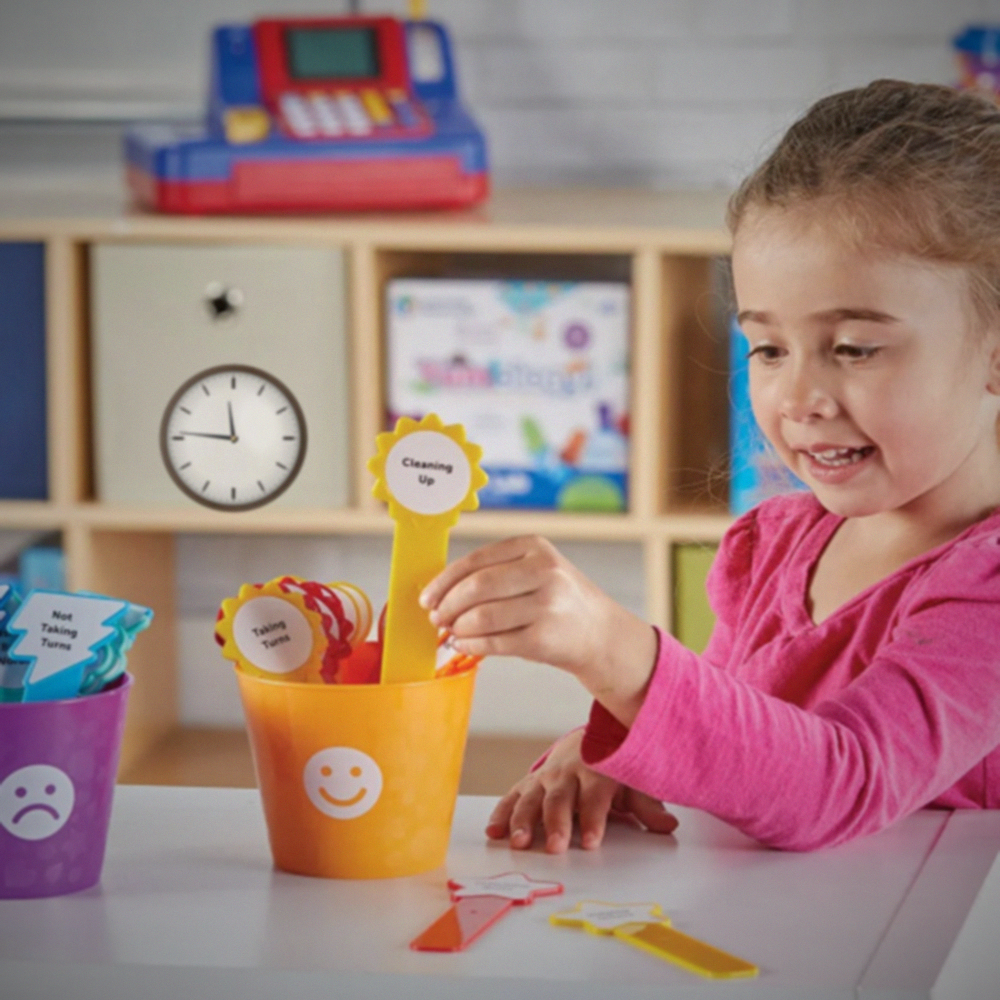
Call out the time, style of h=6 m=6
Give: h=11 m=46
